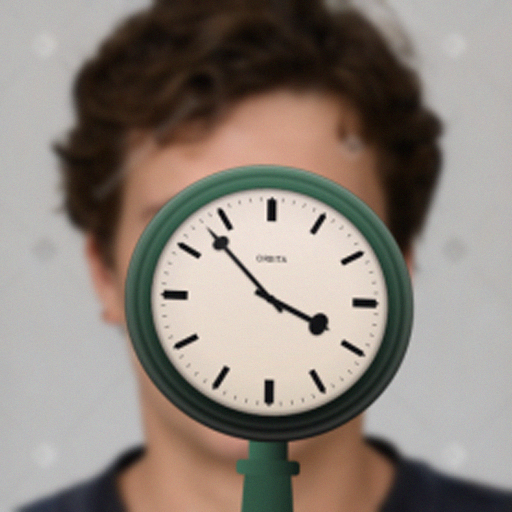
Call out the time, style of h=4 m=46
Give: h=3 m=53
